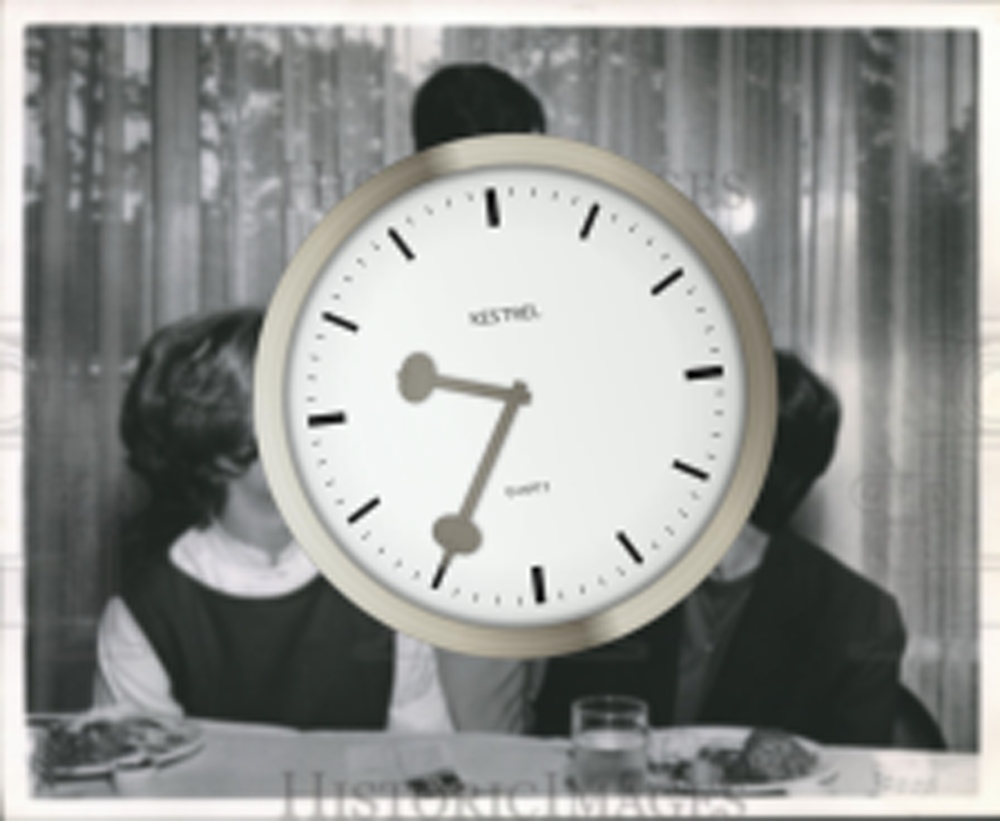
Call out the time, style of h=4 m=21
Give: h=9 m=35
